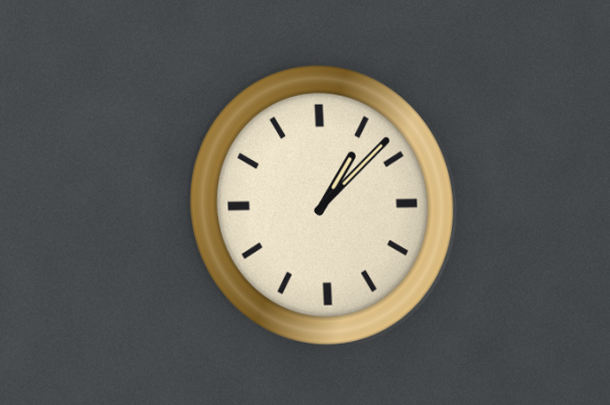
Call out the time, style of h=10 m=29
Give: h=1 m=8
